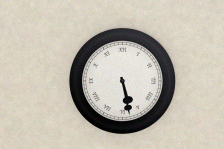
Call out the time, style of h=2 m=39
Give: h=5 m=28
